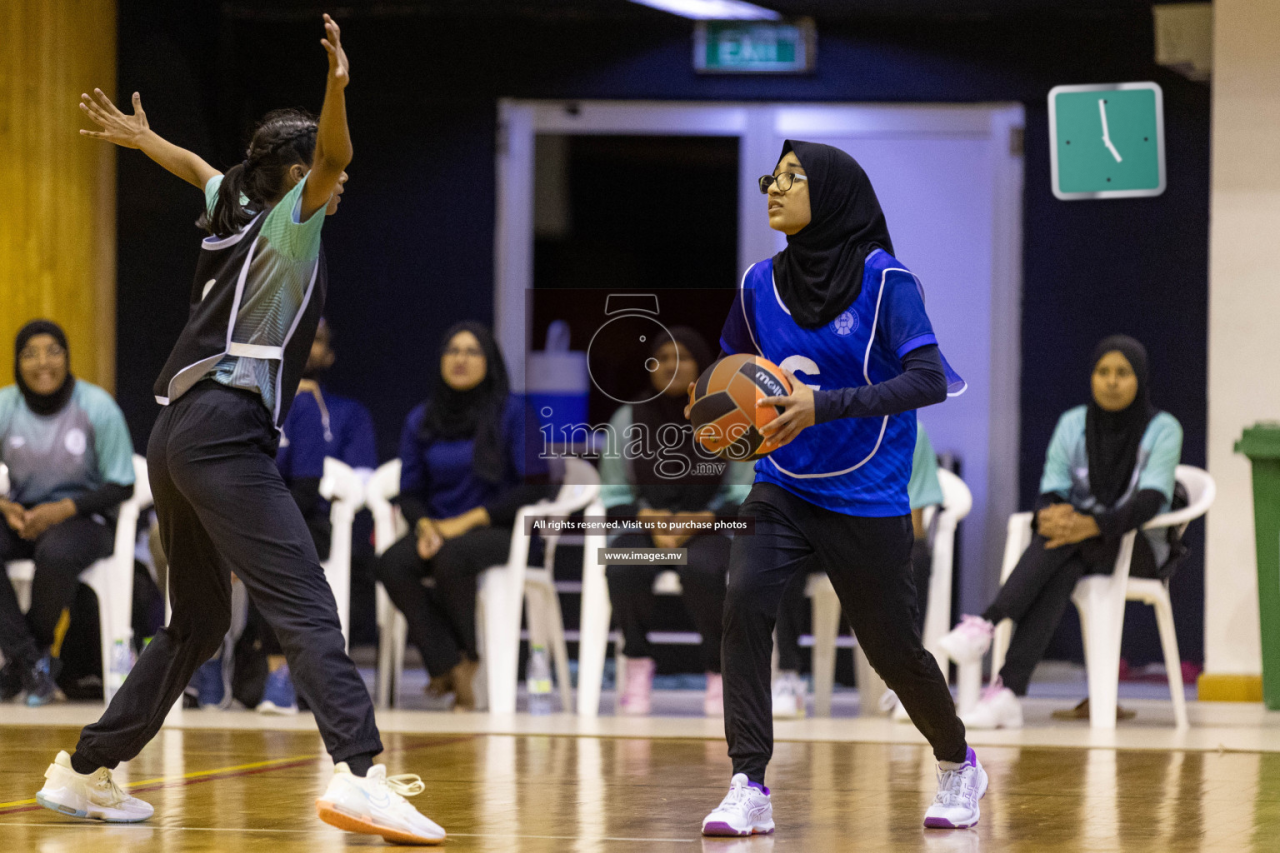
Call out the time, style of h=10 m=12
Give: h=4 m=59
